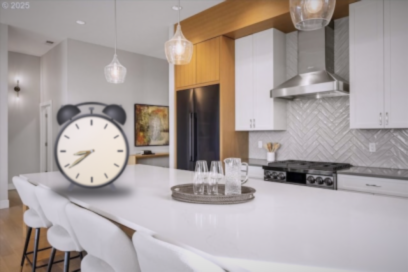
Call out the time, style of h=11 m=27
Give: h=8 m=39
